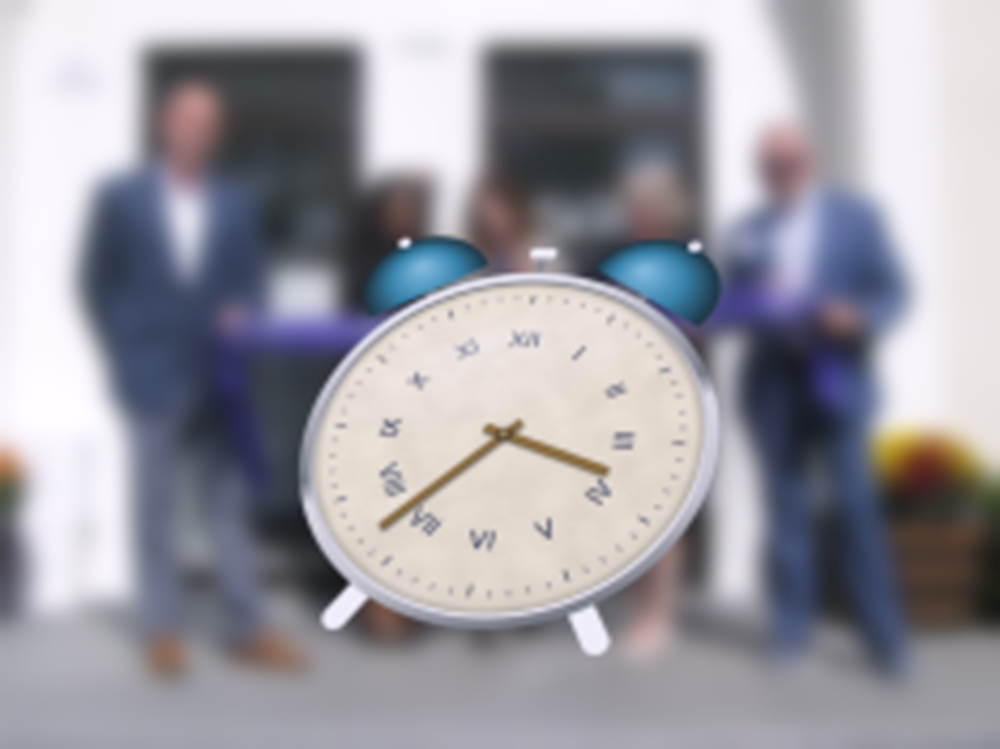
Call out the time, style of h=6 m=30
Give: h=3 m=37
